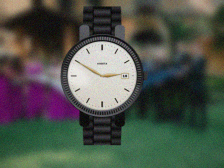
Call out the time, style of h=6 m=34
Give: h=2 m=50
